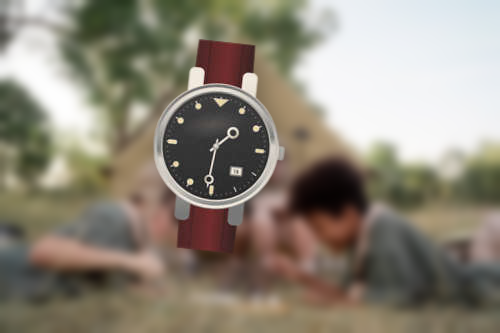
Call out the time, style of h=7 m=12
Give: h=1 m=31
